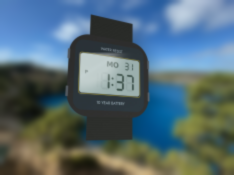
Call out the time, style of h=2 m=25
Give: h=1 m=37
